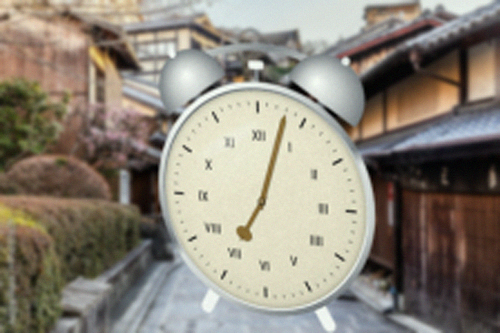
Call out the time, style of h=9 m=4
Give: h=7 m=3
